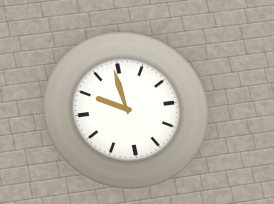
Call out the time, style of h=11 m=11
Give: h=9 m=59
